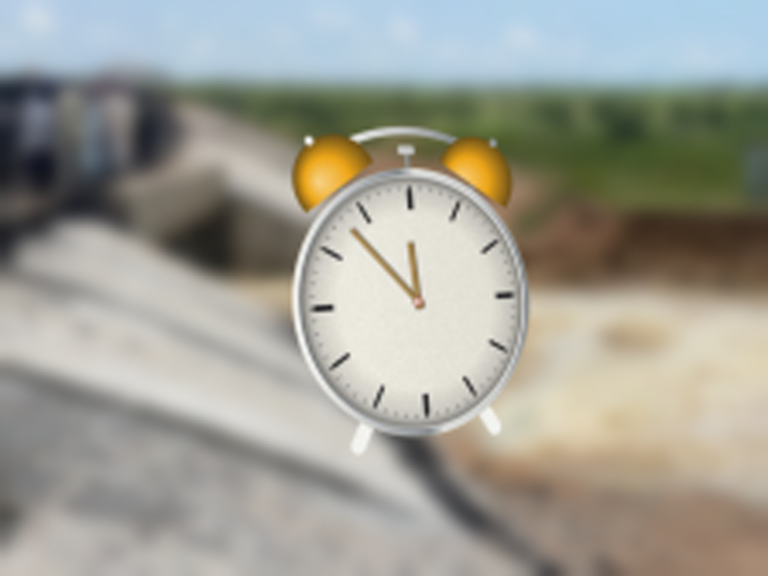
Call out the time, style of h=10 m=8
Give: h=11 m=53
